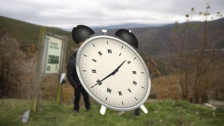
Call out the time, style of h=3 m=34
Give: h=1 m=40
